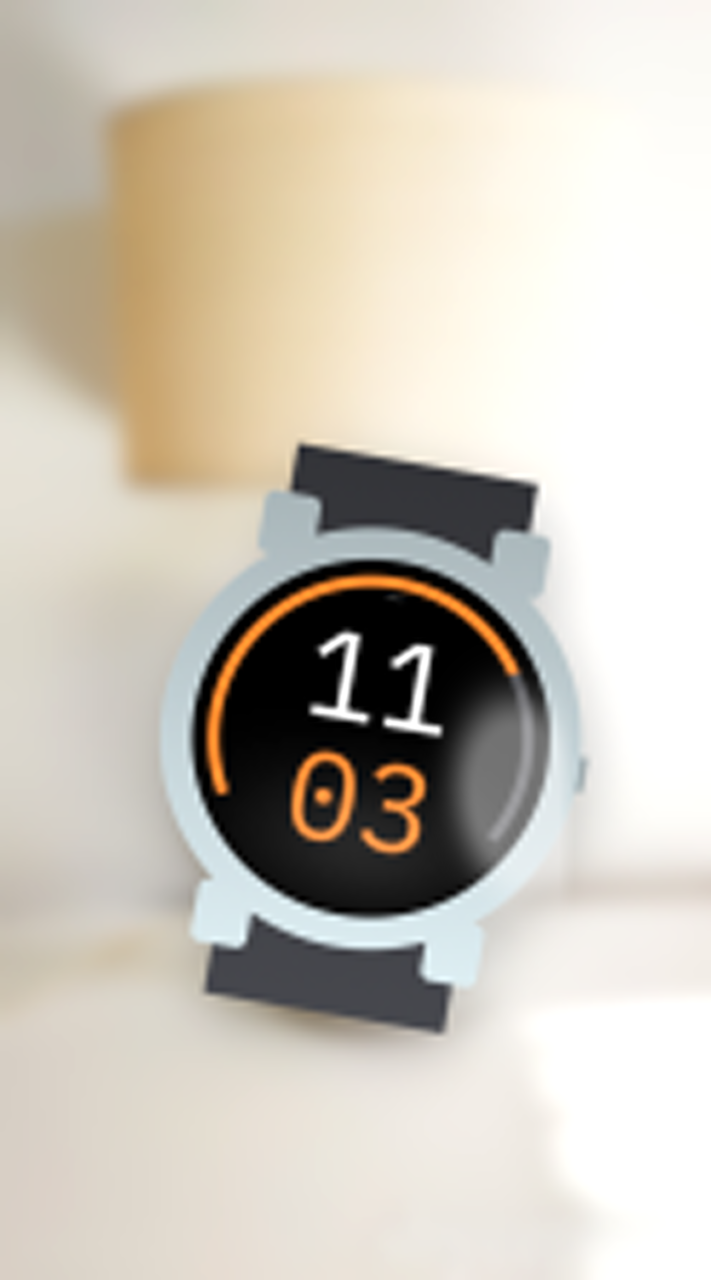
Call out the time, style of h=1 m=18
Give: h=11 m=3
